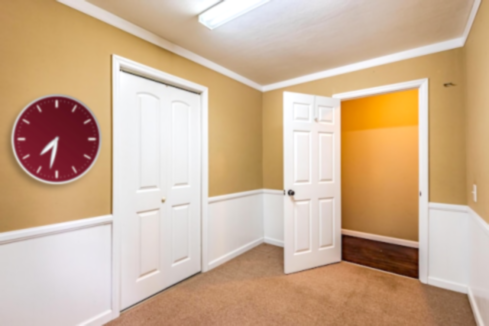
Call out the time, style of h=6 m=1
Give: h=7 m=32
